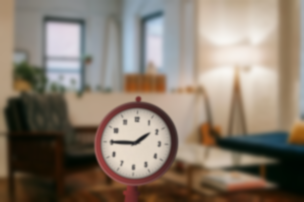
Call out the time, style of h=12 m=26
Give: h=1 m=45
